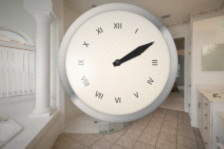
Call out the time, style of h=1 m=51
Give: h=2 m=10
